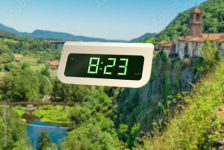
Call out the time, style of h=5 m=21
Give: h=8 m=23
